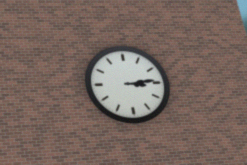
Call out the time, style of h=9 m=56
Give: h=3 m=14
